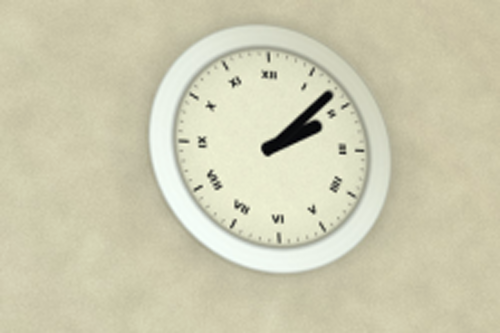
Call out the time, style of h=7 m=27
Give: h=2 m=8
